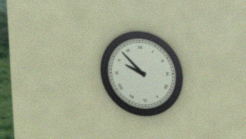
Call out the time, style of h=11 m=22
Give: h=9 m=53
